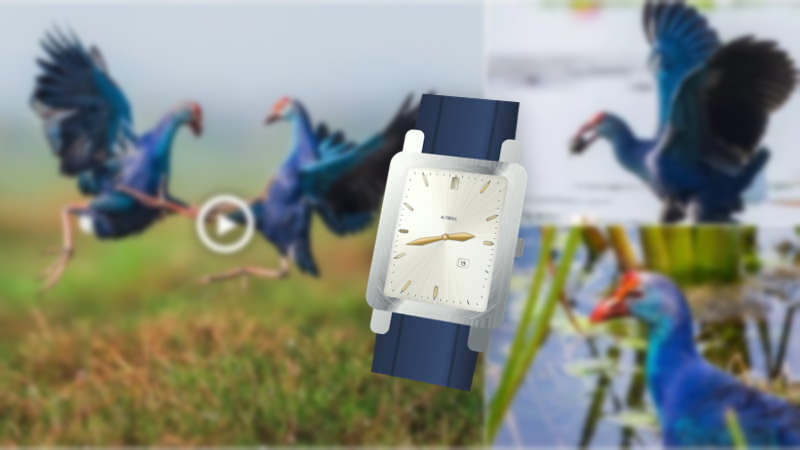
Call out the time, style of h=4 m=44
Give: h=2 m=42
